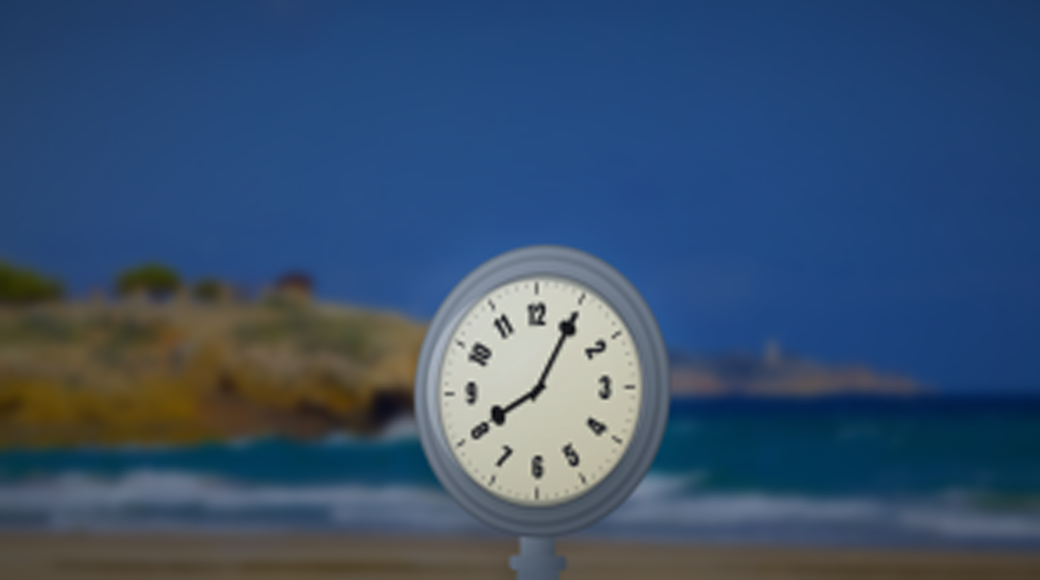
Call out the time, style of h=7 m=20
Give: h=8 m=5
